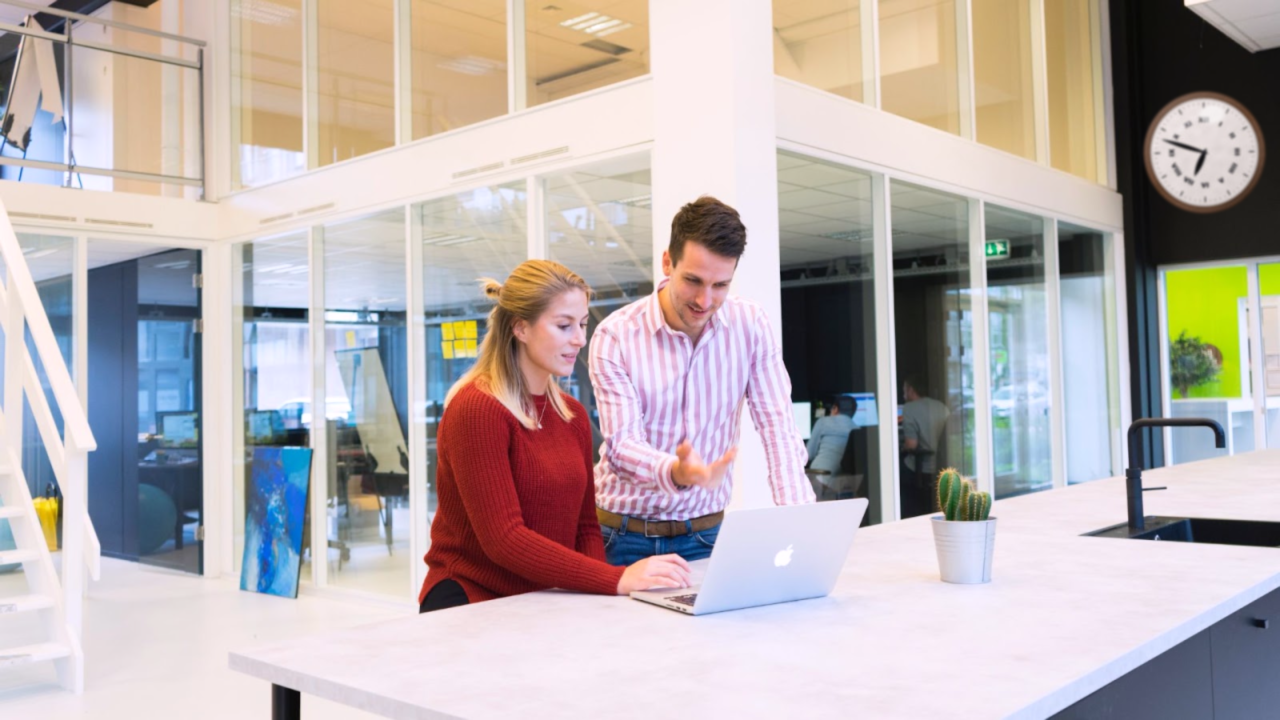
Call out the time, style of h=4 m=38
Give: h=6 m=48
